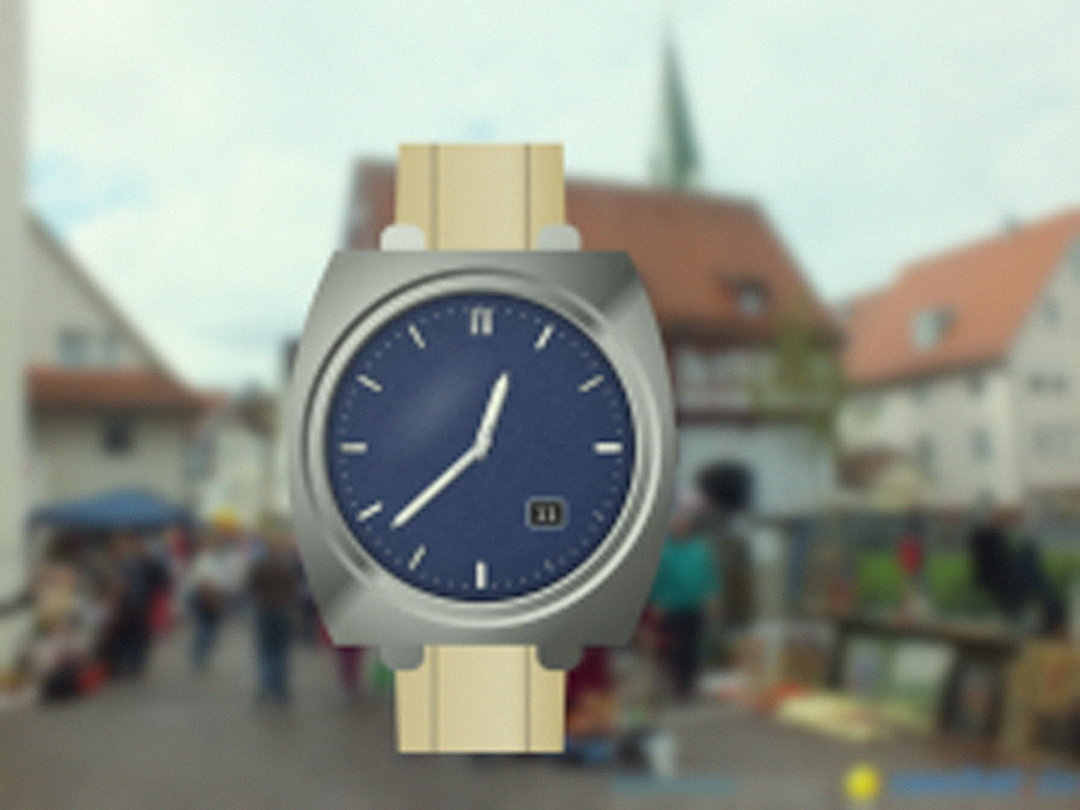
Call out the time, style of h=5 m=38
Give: h=12 m=38
